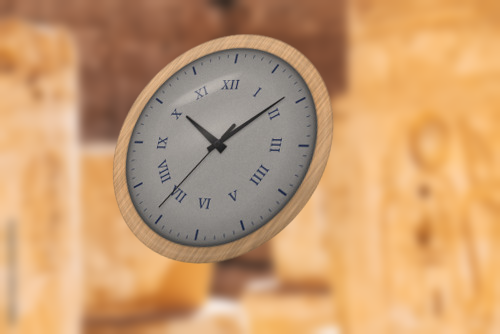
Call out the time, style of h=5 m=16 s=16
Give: h=10 m=8 s=36
